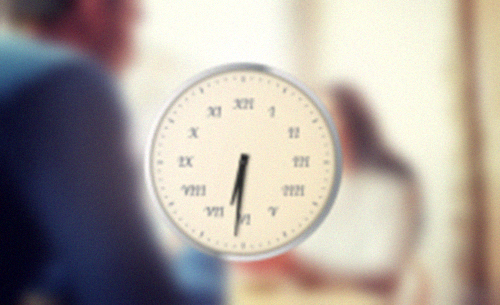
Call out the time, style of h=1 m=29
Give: h=6 m=31
